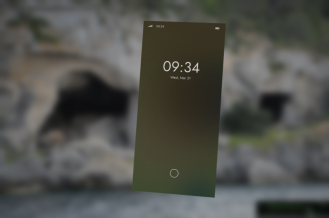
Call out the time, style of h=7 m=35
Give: h=9 m=34
